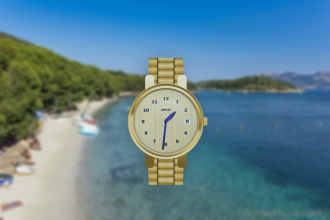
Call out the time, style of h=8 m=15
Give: h=1 m=31
